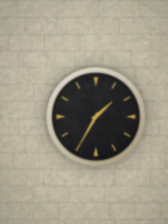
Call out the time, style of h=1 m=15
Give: h=1 m=35
